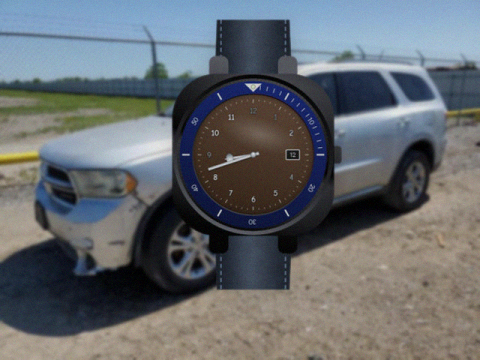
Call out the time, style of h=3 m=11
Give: h=8 m=42
